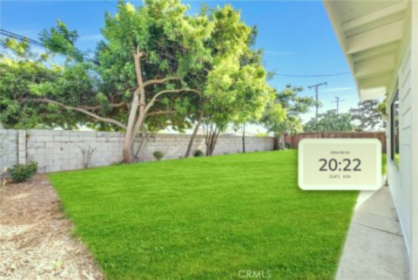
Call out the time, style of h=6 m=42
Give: h=20 m=22
